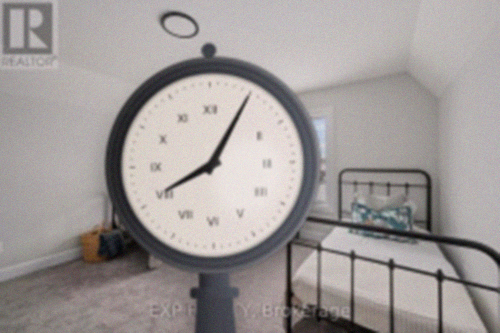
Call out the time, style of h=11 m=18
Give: h=8 m=5
